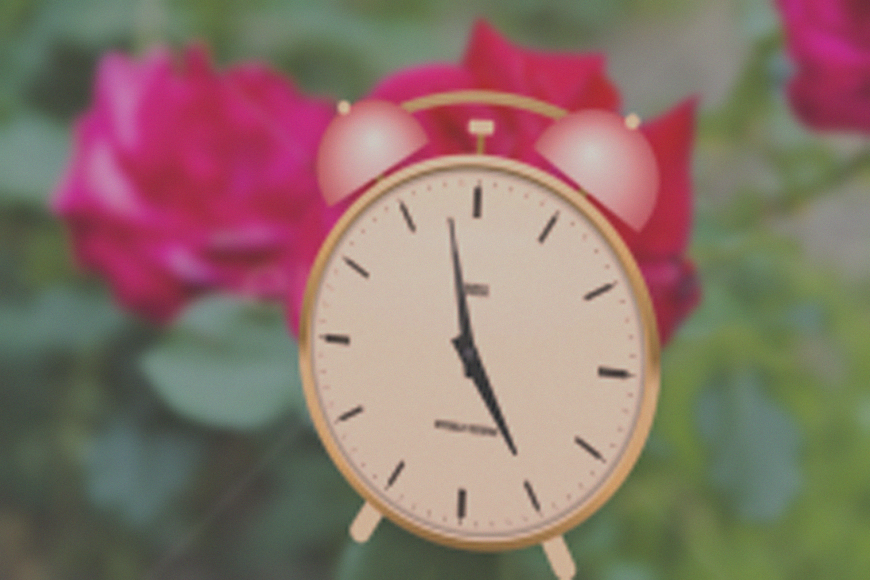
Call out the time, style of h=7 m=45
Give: h=4 m=58
